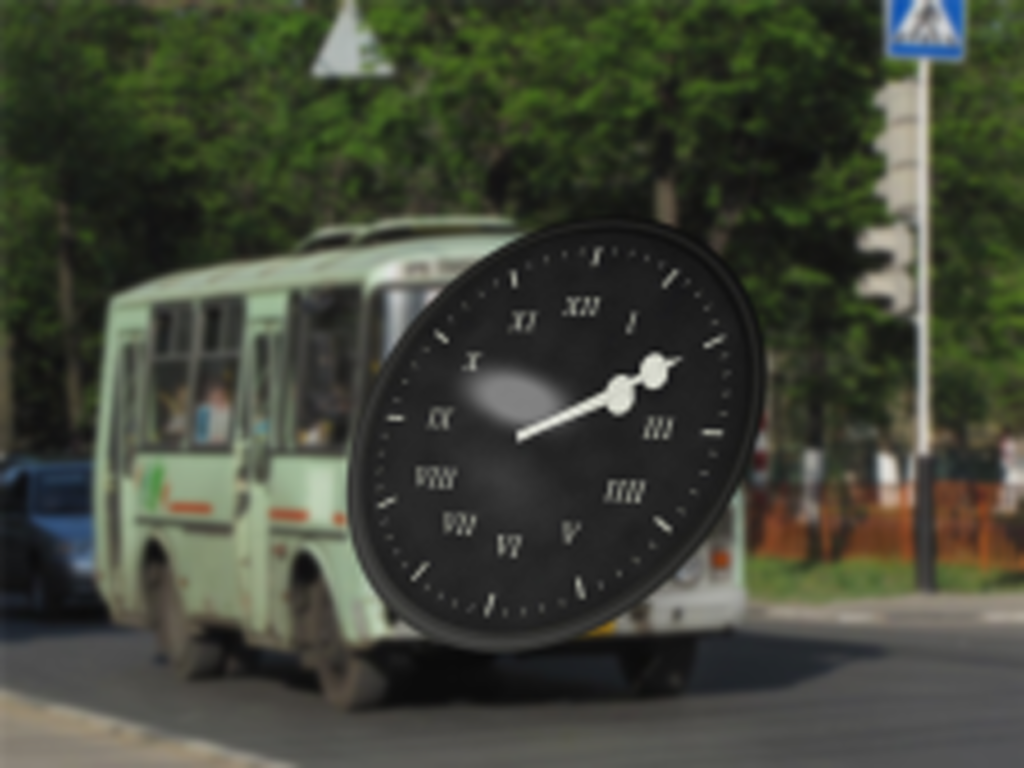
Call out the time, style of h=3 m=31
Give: h=2 m=10
